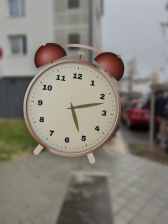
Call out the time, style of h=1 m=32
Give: h=5 m=12
